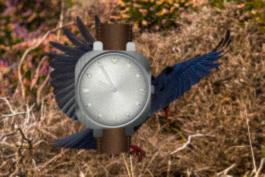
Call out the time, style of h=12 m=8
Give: h=9 m=55
